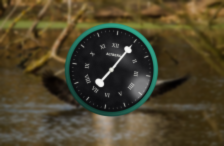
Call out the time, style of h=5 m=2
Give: h=7 m=5
